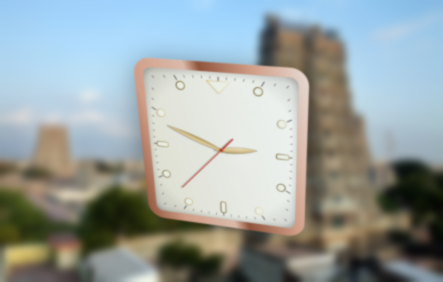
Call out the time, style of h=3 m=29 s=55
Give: h=2 m=48 s=37
